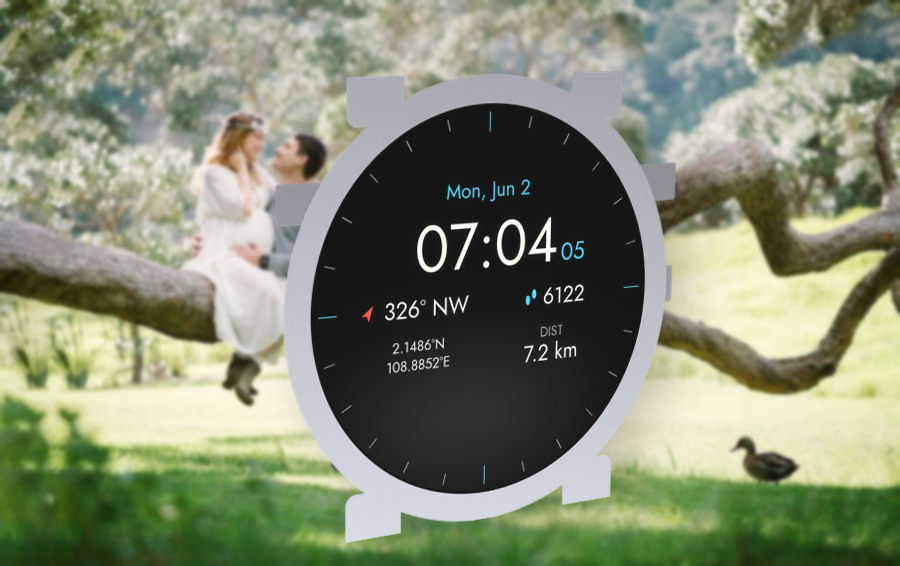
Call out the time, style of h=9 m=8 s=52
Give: h=7 m=4 s=5
